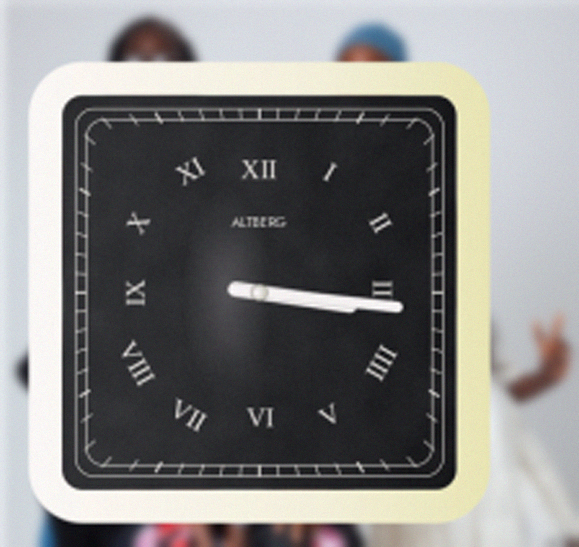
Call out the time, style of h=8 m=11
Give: h=3 m=16
